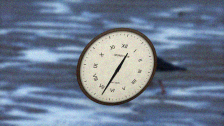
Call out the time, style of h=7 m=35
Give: h=12 m=33
